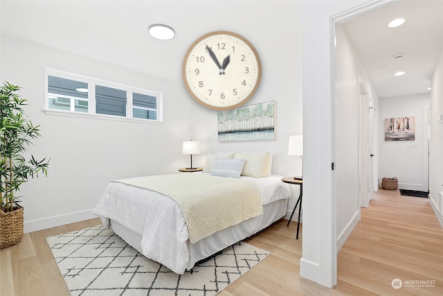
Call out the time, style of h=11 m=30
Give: h=12 m=55
